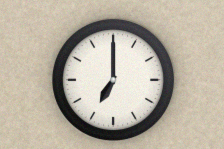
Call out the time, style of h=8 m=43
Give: h=7 m=0
